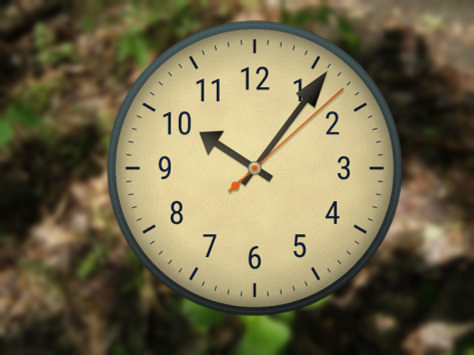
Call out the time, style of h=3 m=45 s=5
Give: h=10 m=6 s=8
